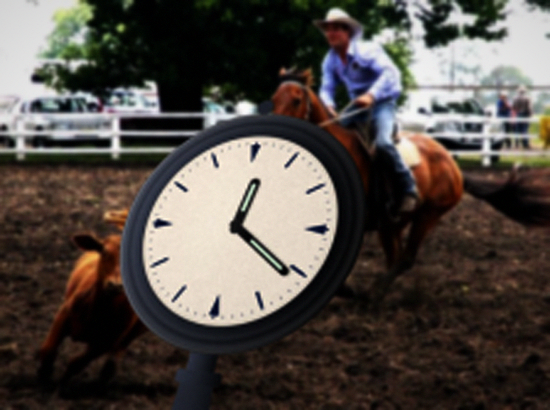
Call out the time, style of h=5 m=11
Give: h=12 m=21
